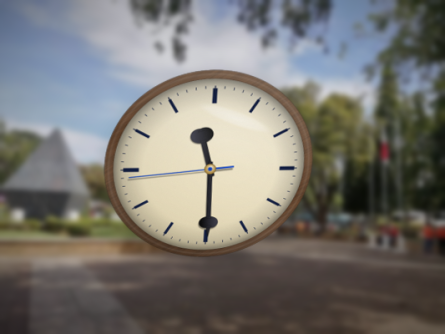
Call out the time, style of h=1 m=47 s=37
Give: h=11 m=29 s=44
